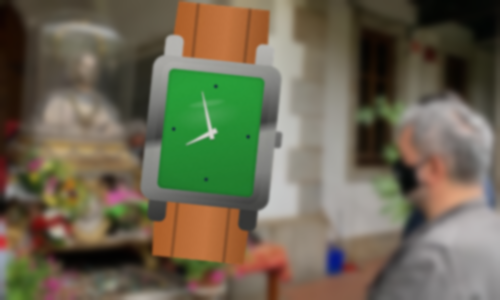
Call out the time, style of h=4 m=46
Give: h=7 m=57
